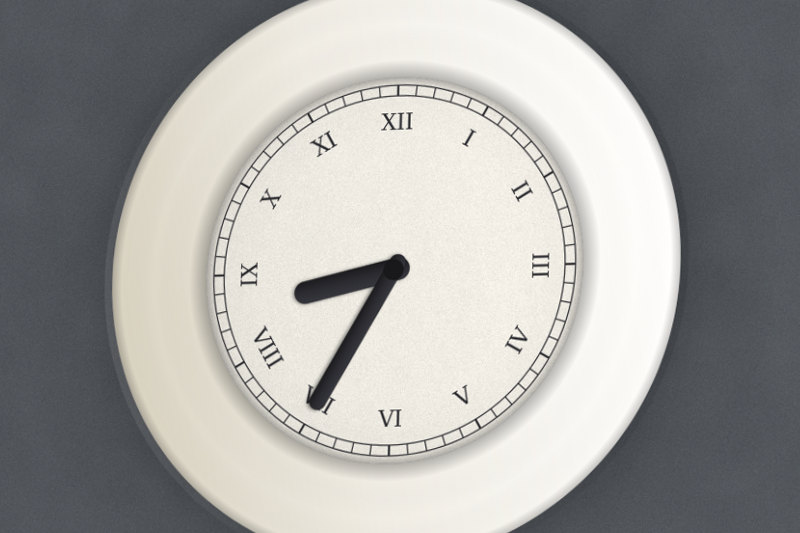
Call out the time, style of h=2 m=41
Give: h=8 m=35
